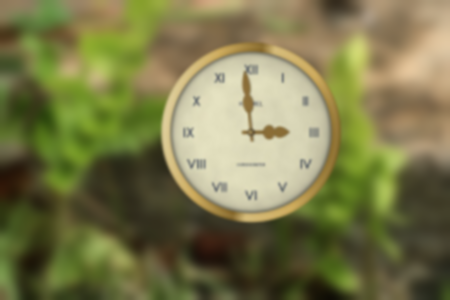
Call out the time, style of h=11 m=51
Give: h=2 m=59
